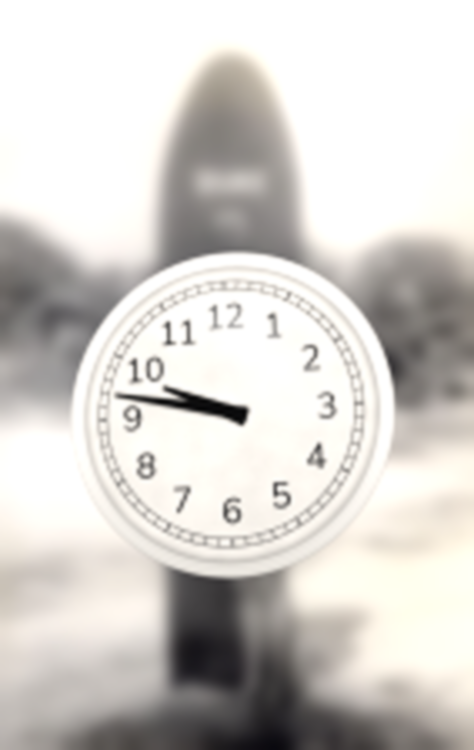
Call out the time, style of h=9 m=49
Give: h=9 m=47
